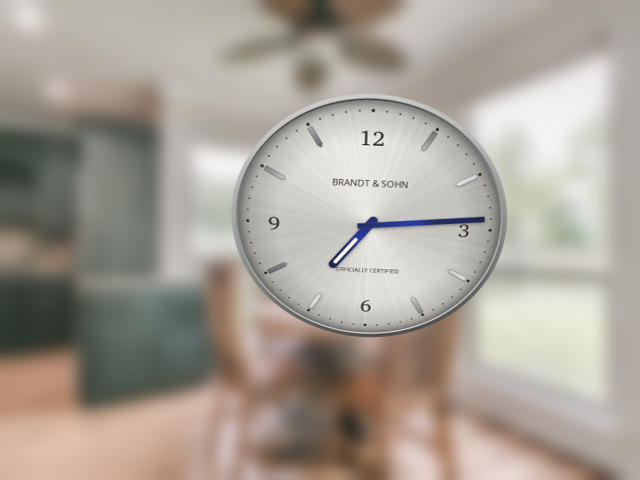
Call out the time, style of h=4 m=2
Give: h=7 m=14
